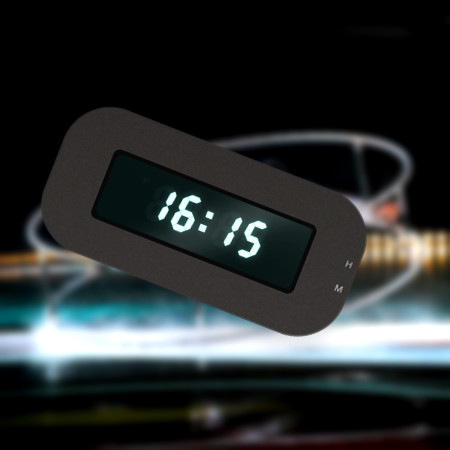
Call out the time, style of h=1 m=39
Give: h=16 m=15
